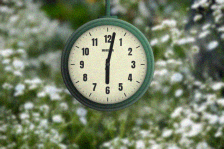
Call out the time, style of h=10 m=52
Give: h=6 m=2
